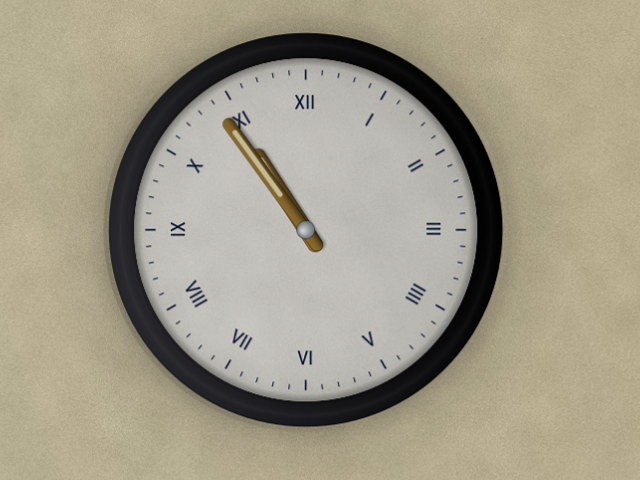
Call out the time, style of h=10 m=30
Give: h=10 m=54
